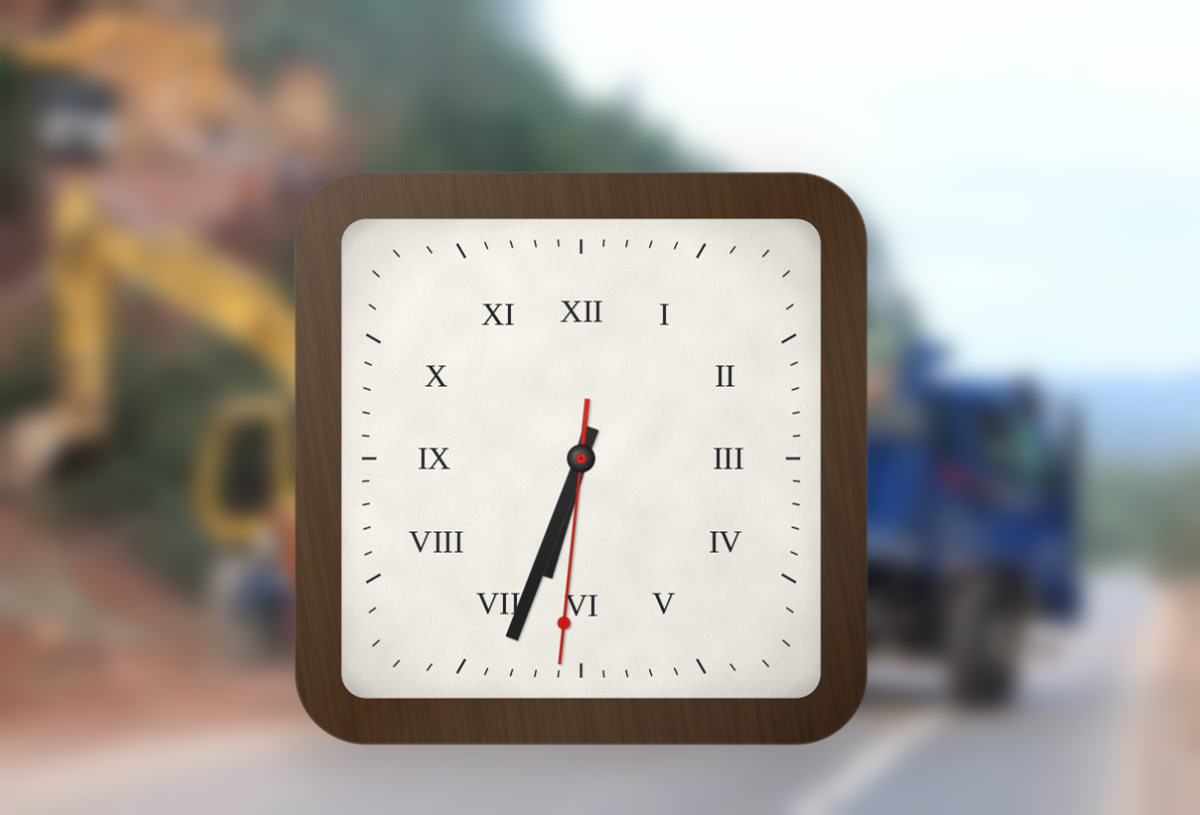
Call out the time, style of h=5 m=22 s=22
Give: h=6 m=33 s=31
